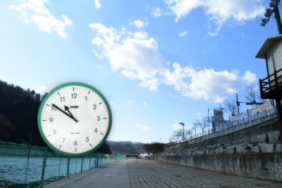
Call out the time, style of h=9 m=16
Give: h=10 m=51
